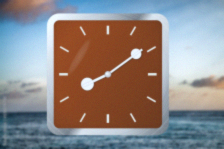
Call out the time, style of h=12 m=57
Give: h=8 m=9
